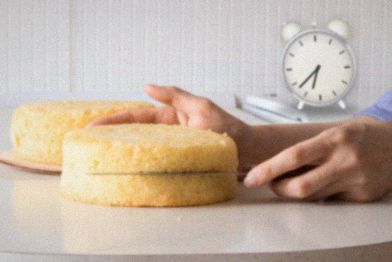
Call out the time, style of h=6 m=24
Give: h=6 m=38
